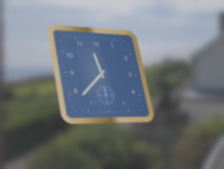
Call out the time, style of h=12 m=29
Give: h=11 m=38
